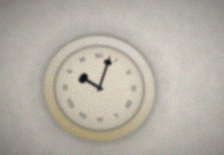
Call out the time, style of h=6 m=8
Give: h=10 m=3
